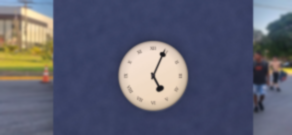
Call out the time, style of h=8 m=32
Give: h=5 m=4
